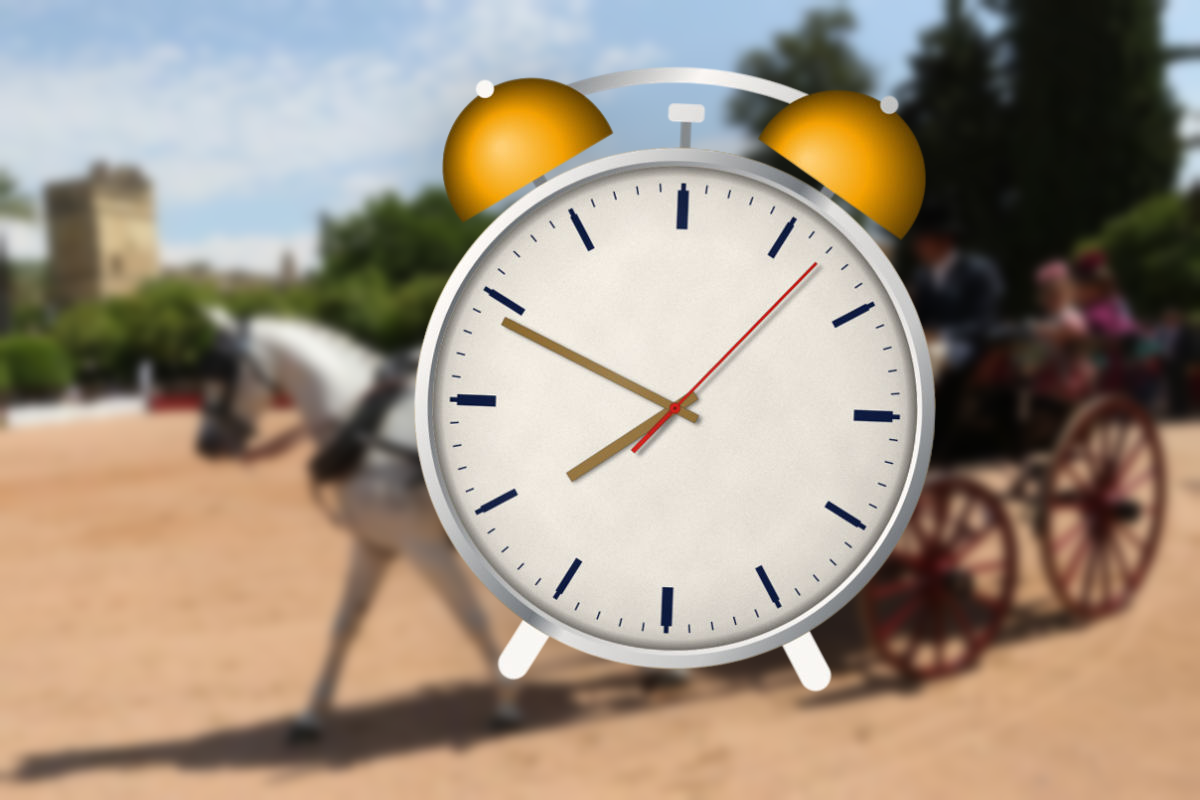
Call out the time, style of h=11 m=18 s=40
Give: h=7 m=49 s=7
